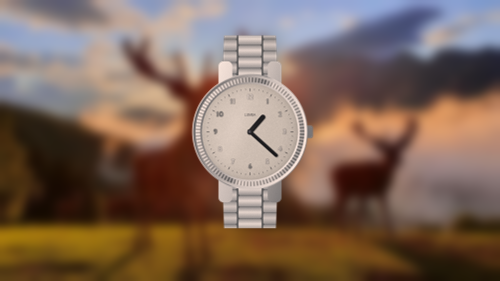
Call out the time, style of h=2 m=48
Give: h=1 m=22
